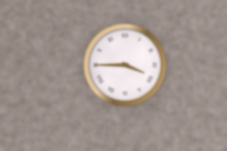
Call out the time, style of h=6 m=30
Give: h=3 m=45
